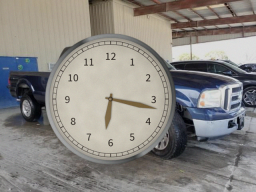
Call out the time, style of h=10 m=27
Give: h=6 m=17
